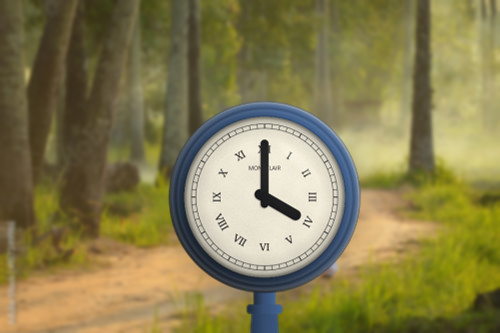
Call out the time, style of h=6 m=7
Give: h=4 m=0
